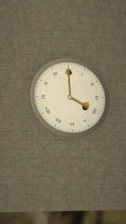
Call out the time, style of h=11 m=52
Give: h=4 m=0
